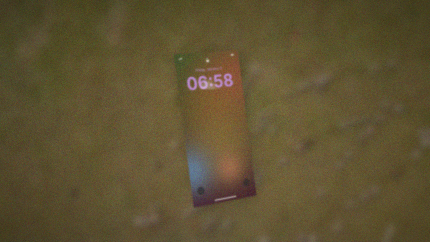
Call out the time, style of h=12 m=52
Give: h=6 m=58
